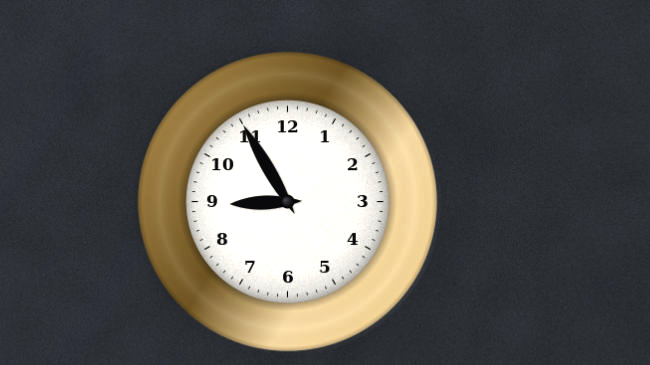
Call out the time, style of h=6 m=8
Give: h=8 m=55
